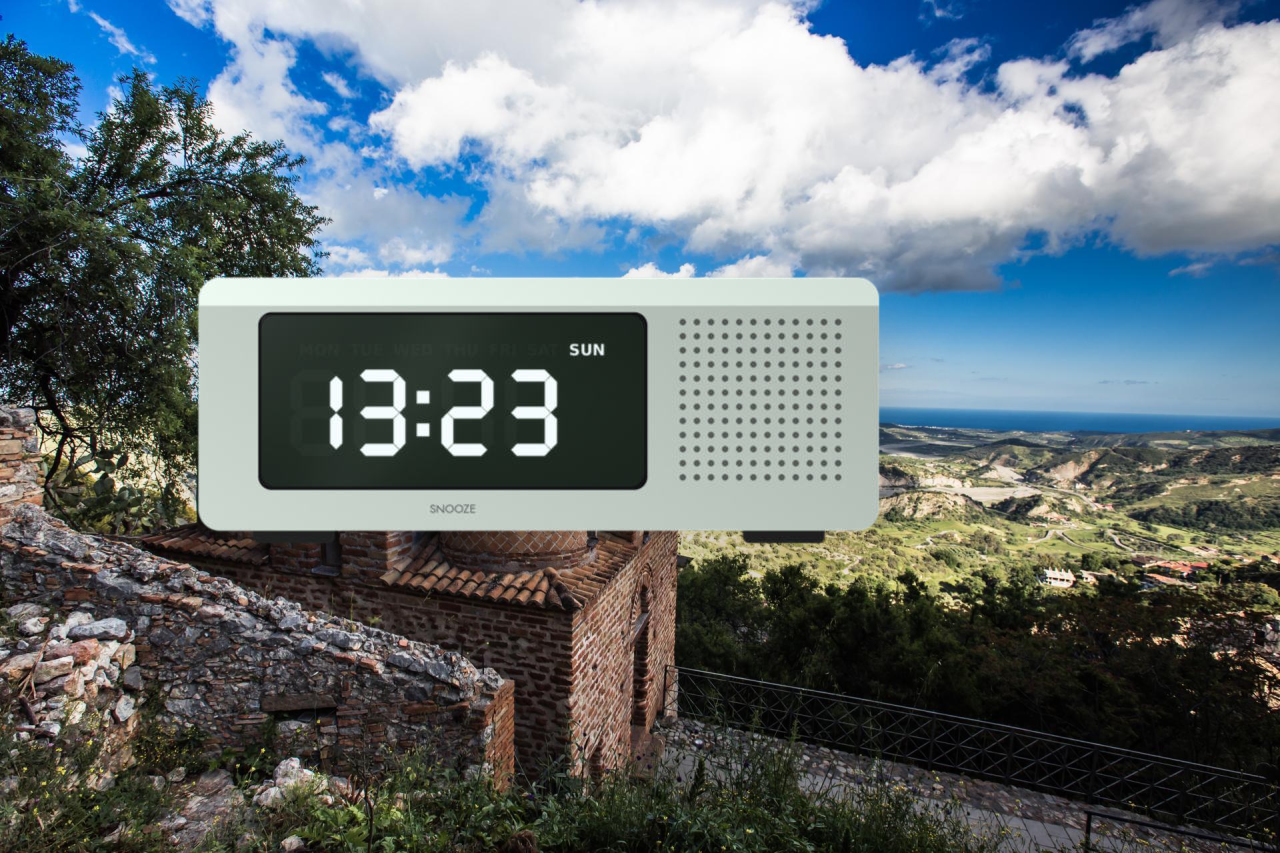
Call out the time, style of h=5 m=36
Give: h=13 m=23
